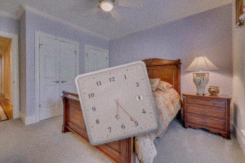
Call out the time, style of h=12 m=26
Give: h=6 m=25
